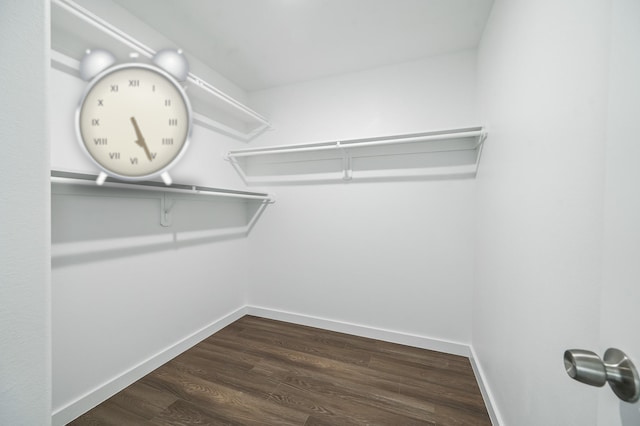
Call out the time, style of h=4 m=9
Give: h=5 m=26
